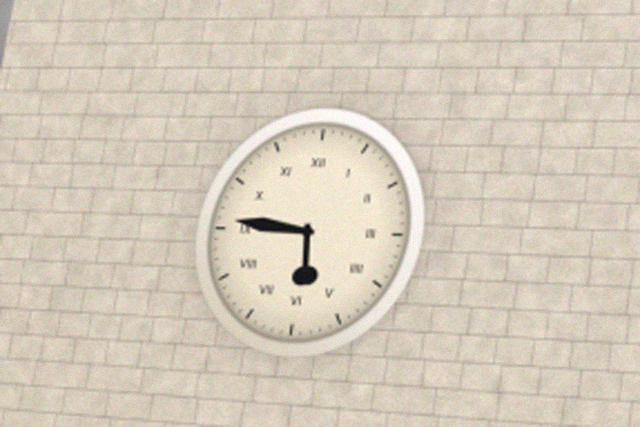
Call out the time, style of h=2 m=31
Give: h=5 m=46
